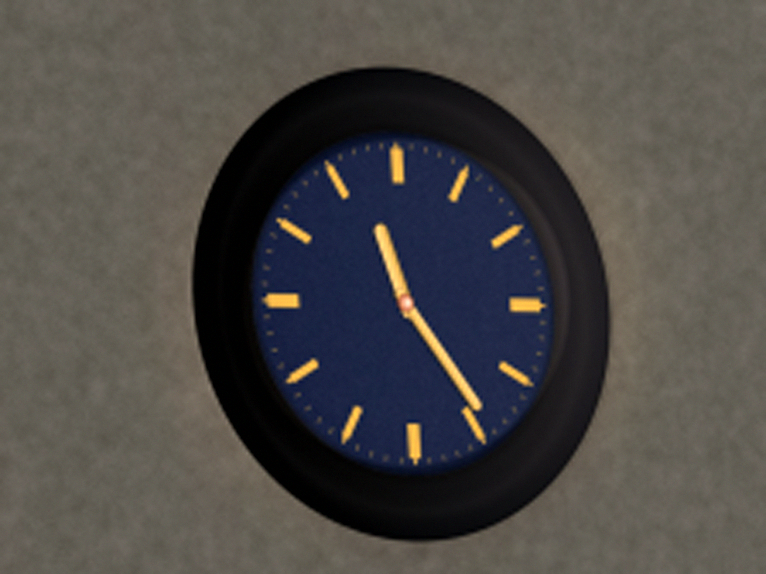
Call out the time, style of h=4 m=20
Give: h=11 m=24
